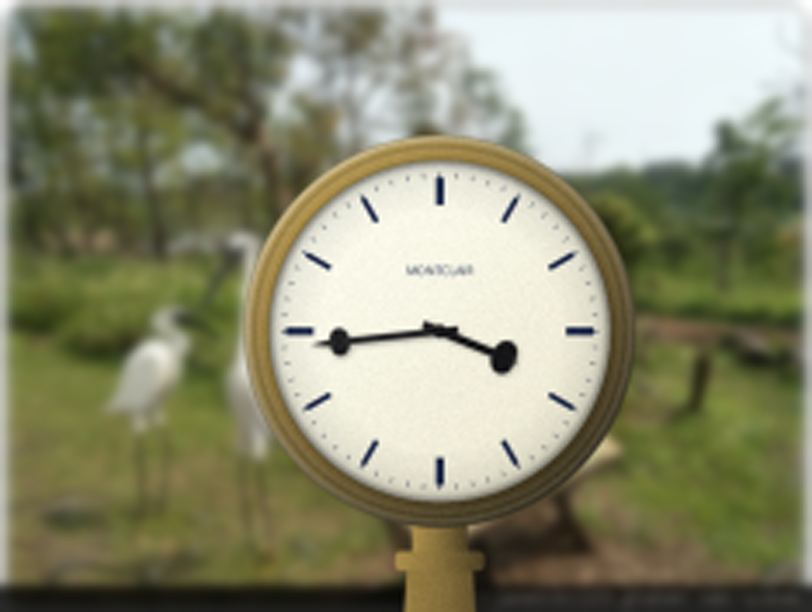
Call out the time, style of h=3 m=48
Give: h=3 m=44
